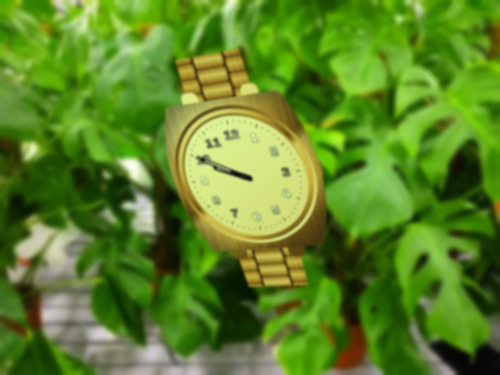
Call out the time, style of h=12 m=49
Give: h=9 m=50
